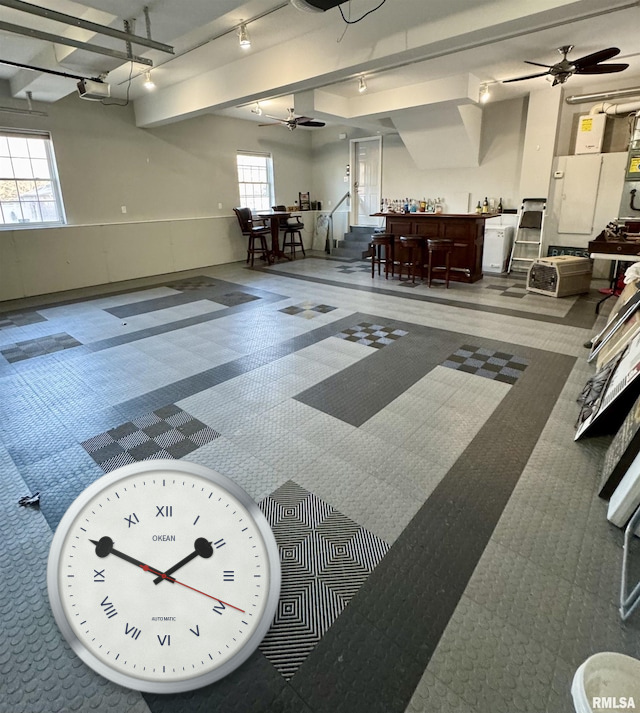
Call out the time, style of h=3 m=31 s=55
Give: h=1 m=49 s=19
